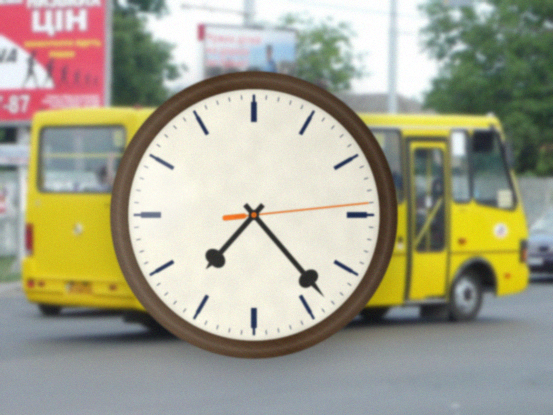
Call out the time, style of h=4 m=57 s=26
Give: h=7 m=23 s=14
